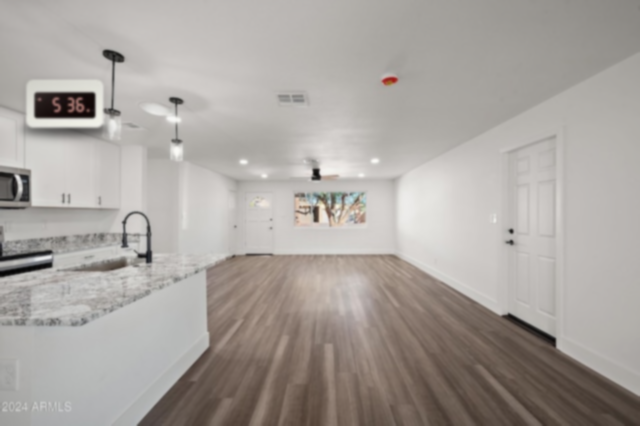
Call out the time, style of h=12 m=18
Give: h=5 m=36
